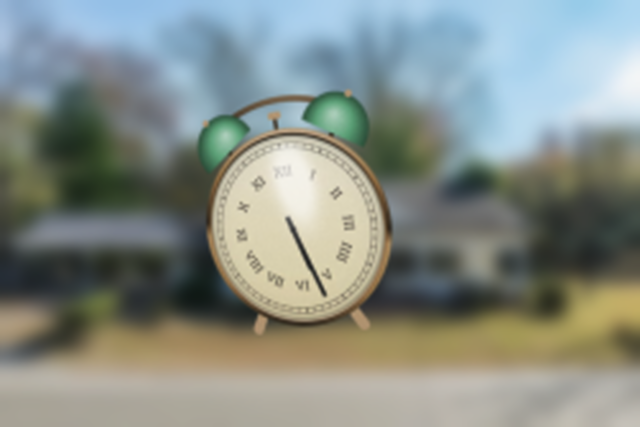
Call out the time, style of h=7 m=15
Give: h=5 m=27
